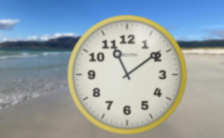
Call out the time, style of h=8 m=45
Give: h=11 m=9
